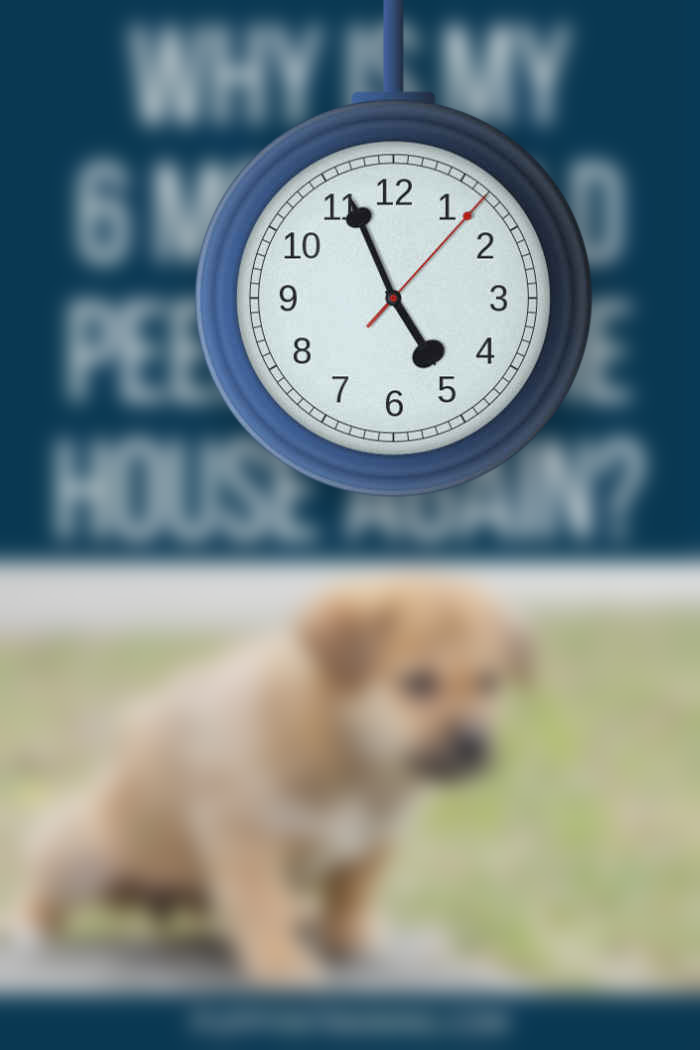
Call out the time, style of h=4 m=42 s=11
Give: h=4 m=56 s=7
